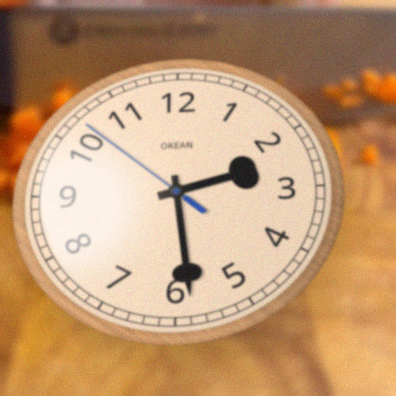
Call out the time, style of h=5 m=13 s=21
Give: h=2 m=28 s=52
